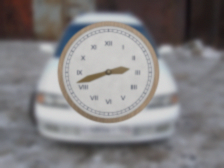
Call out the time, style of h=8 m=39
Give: h=2 m=42
